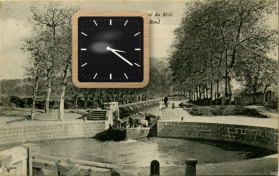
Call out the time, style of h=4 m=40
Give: h=3 m=21
